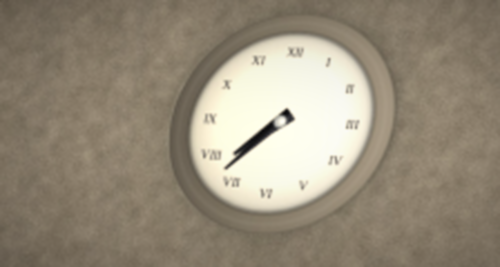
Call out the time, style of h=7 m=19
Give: h=7 m=37
